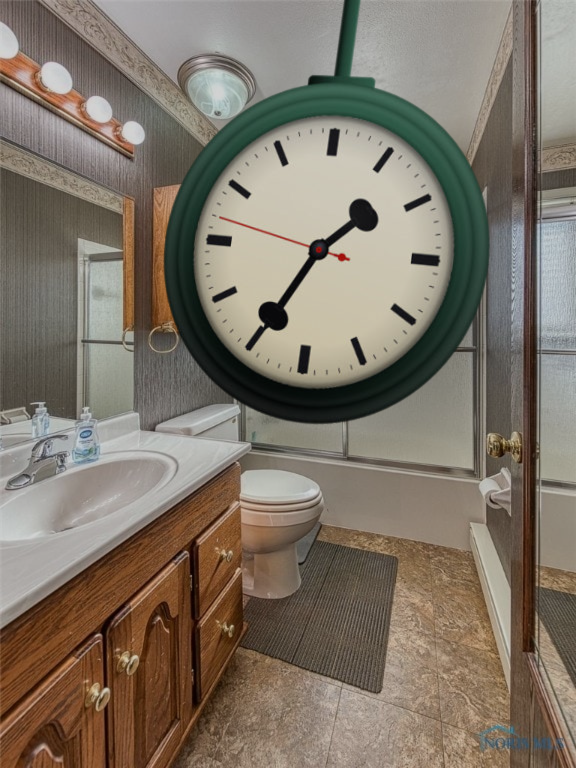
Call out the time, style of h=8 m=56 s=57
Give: h=1 m=34 s=47
